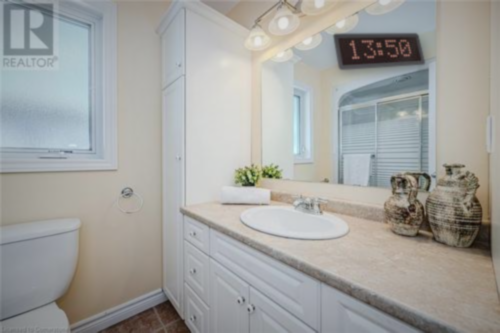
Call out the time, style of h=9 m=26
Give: h=13 m=50
